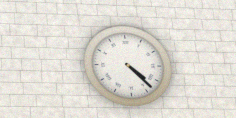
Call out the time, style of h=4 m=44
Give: h=4 m=23
